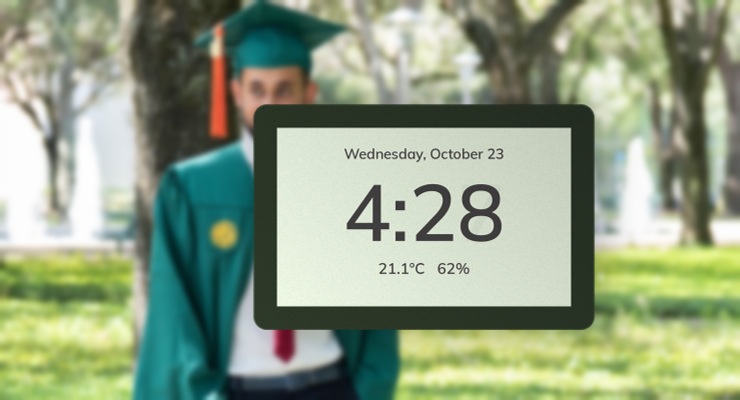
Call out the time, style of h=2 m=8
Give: h=4 m=28
